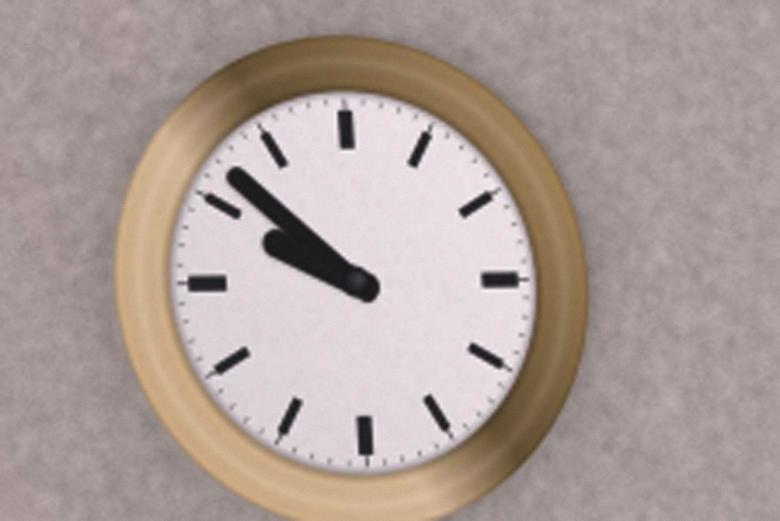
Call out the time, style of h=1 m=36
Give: h=9 m=52
